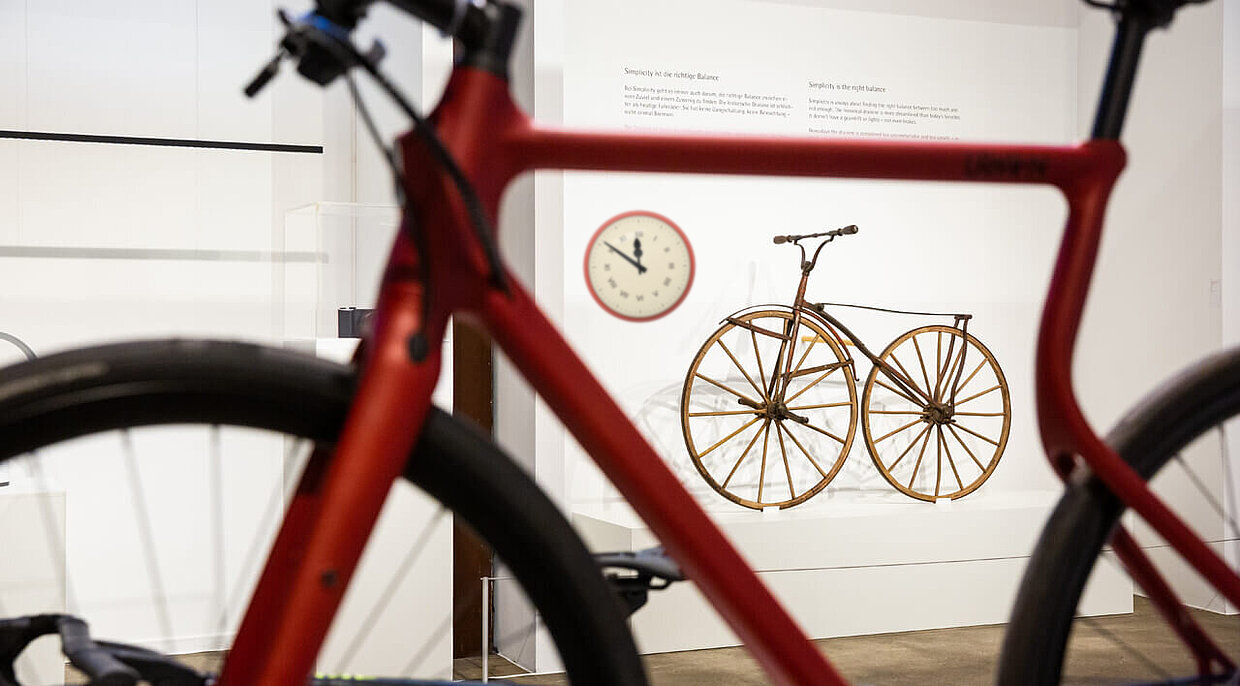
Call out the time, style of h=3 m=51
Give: h=11 m=51
